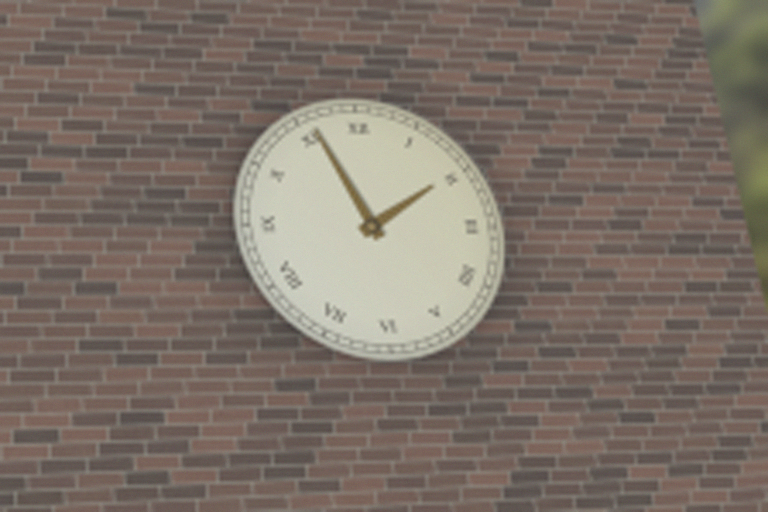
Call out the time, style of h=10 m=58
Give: h=1 m=56
